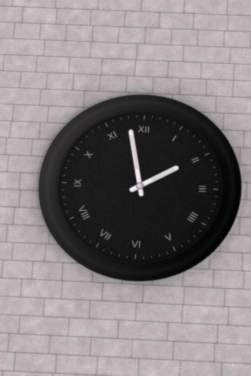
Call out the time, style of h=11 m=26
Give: h=1 m=58
